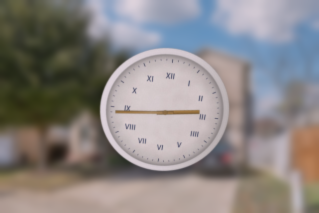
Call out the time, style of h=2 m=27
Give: h=2 m=44
